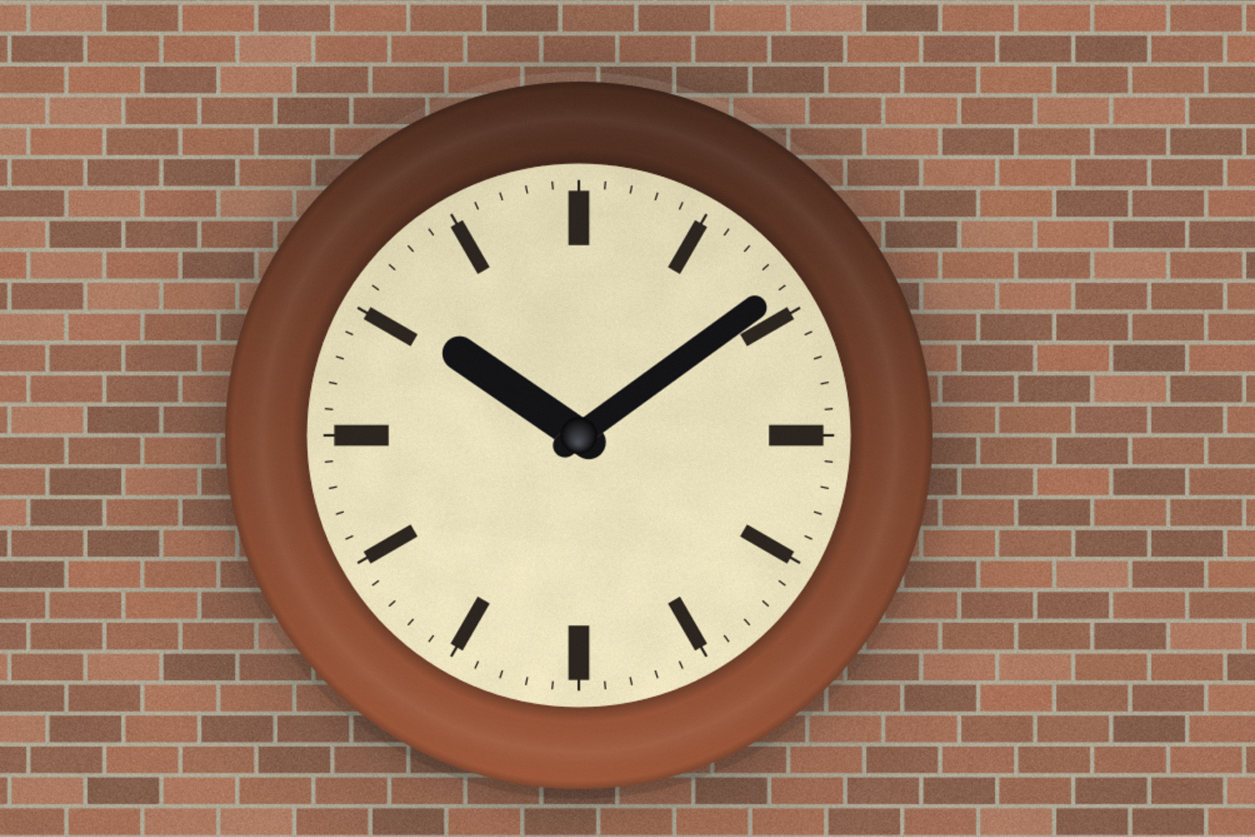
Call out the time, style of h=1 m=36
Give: h=10 m=9
